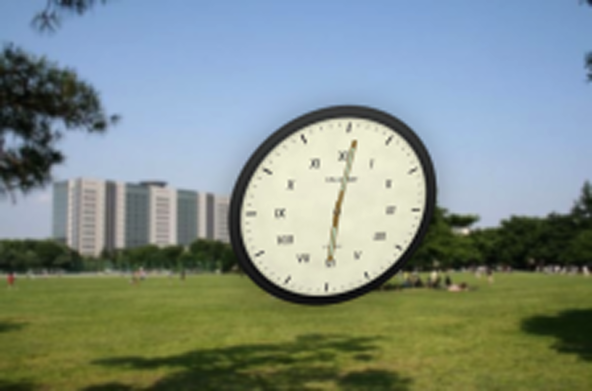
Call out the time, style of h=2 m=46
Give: h=6 m=1
